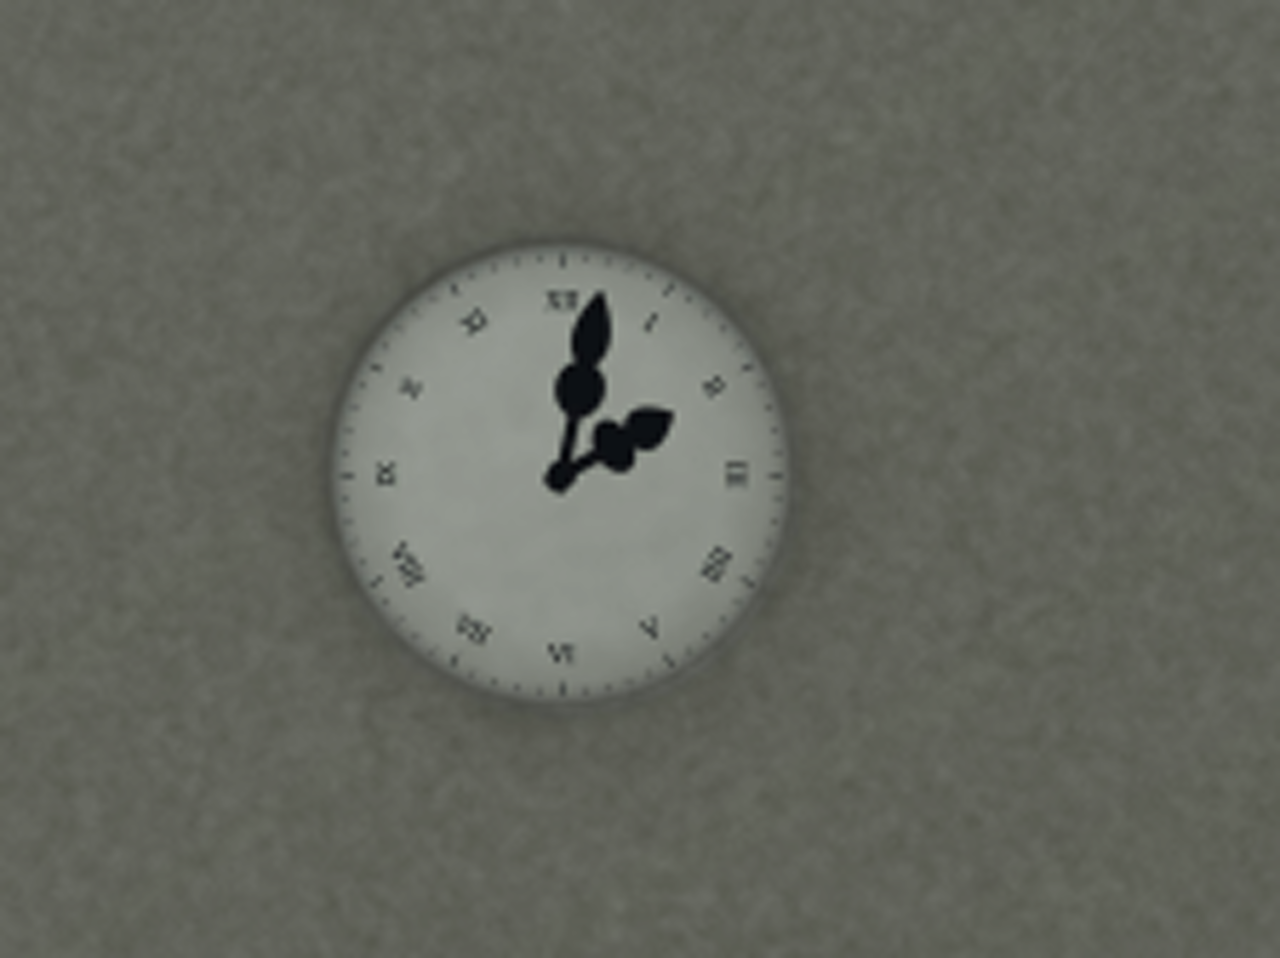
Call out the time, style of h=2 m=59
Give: h=2 m=2
